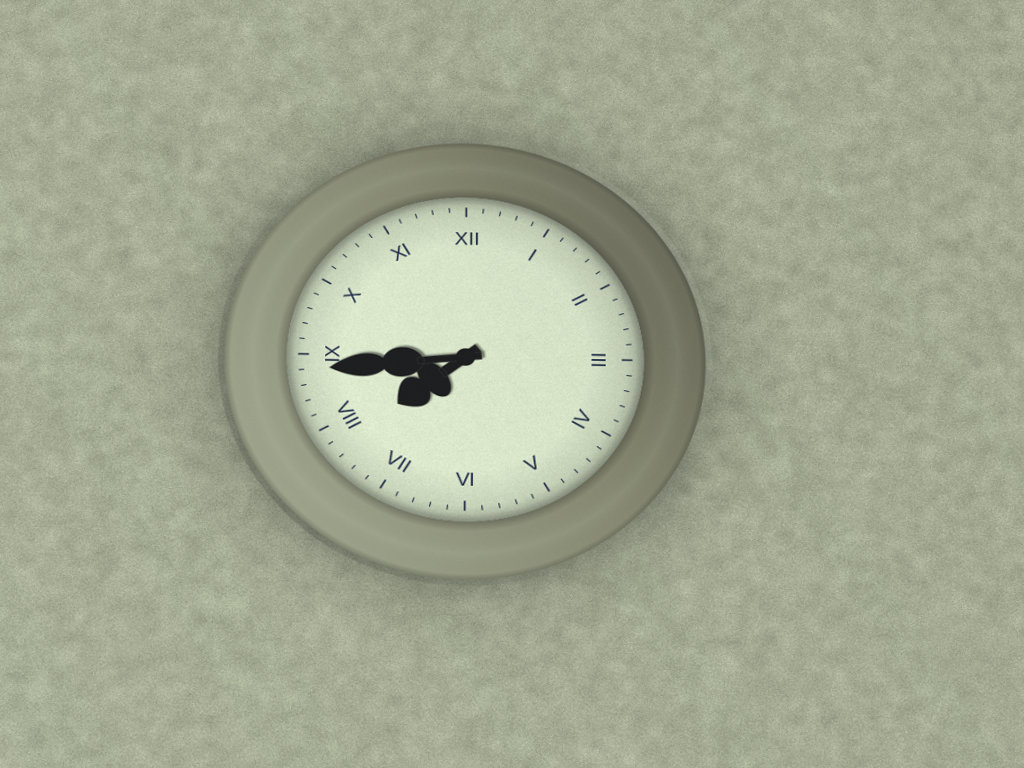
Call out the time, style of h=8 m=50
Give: h=7 m=44
